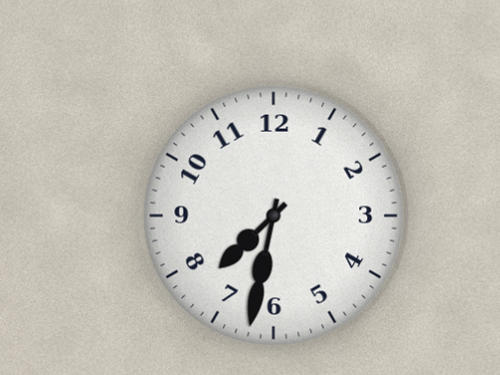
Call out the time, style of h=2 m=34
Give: h=7 m=32
